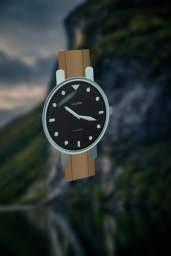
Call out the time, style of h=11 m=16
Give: h=10 m=18
